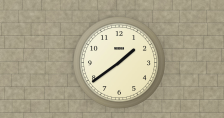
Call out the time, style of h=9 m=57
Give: h=1 m=39
